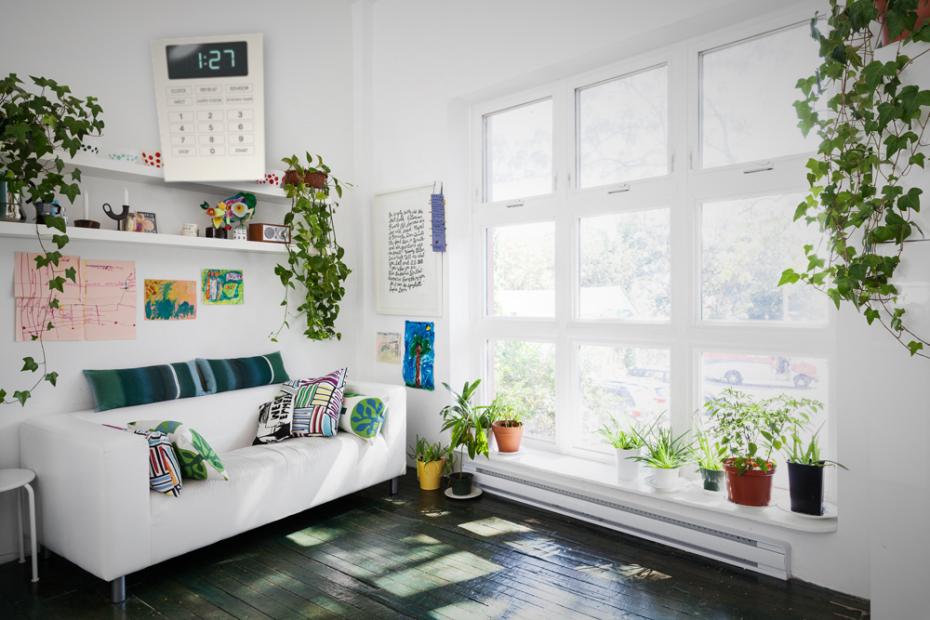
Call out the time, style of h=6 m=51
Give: h=1 m=27
